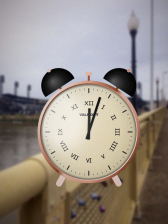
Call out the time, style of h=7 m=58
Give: h=12 m=3
